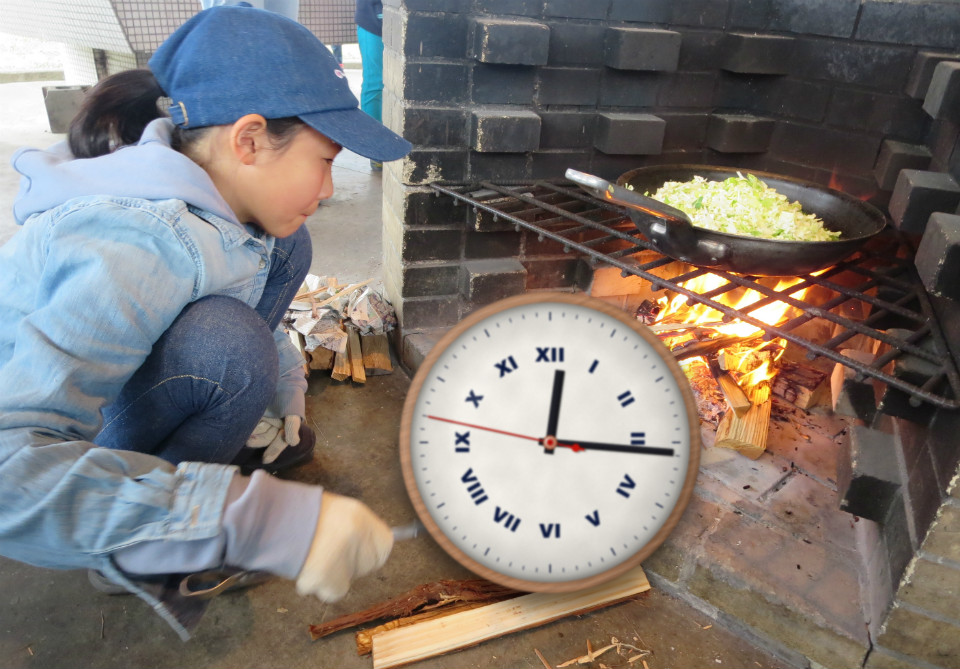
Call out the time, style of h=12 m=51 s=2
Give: h=12 m=15 s=47
